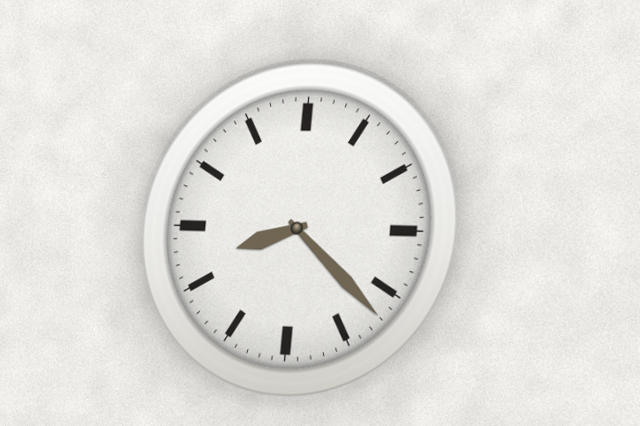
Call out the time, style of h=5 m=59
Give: h=8 m=22
